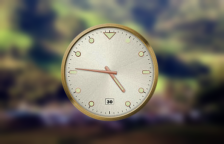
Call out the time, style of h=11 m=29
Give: h=4 m=46
